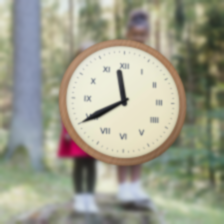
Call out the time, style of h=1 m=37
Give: h=11 m=40
